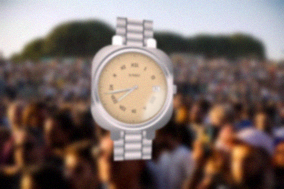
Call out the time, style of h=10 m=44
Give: h=7 m=43
